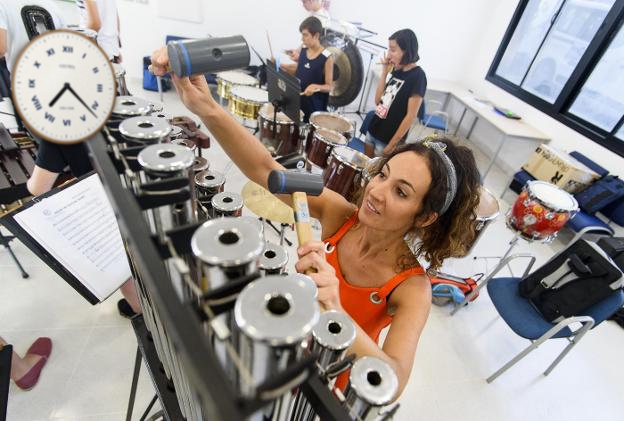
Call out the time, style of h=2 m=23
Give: h=7 m=22
